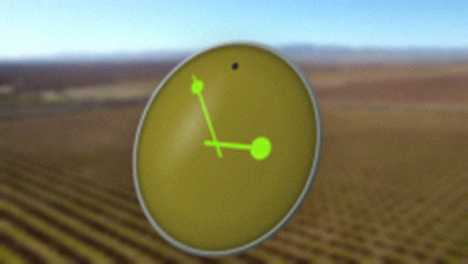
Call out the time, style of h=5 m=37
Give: h=2 m=54
